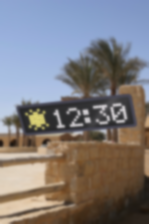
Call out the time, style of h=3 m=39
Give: h=12 m=30
